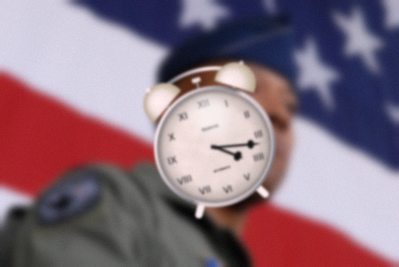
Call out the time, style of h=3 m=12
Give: h=4 m=17
